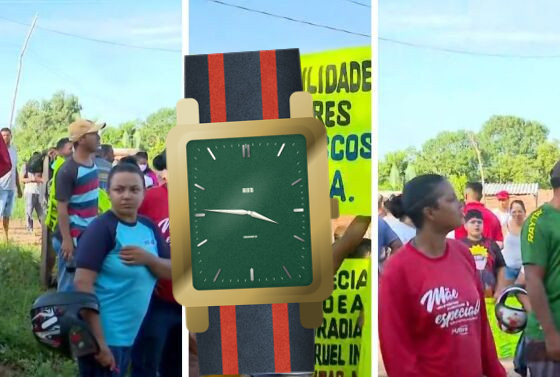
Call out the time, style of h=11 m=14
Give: h=3 m=46
